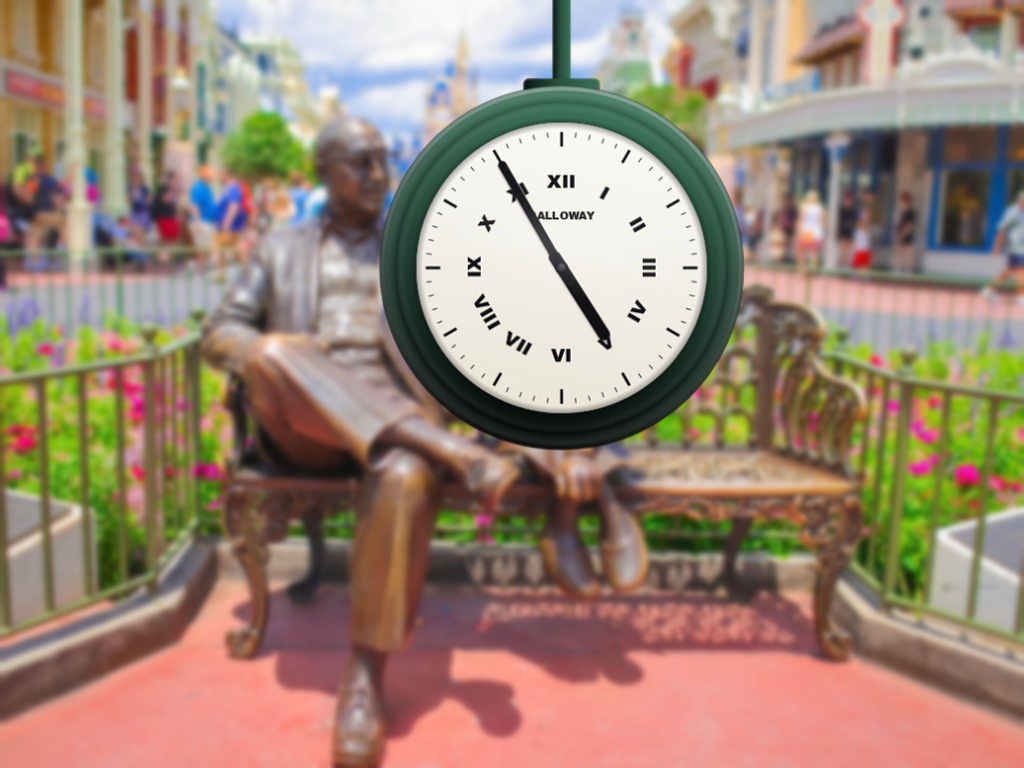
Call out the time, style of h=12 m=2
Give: h=4 m=55
